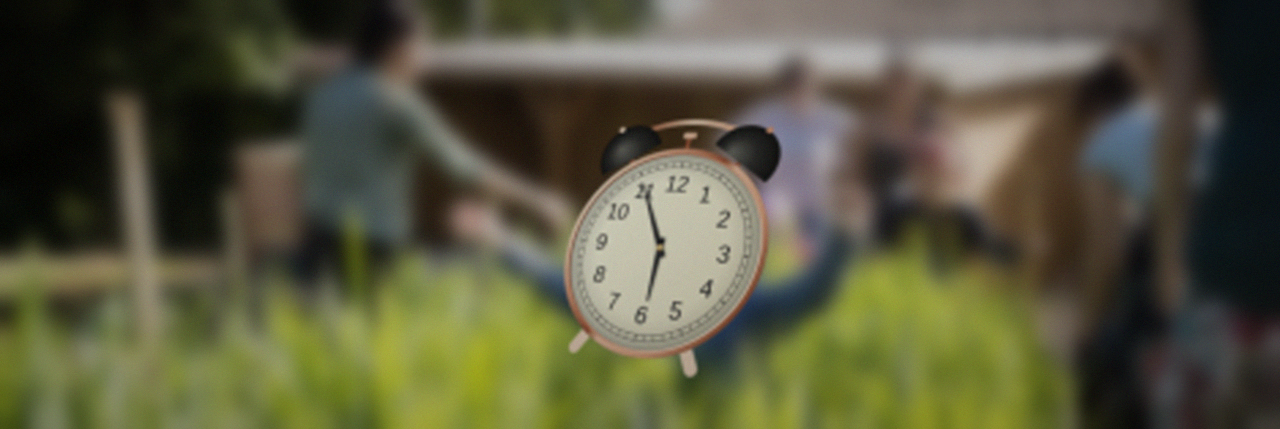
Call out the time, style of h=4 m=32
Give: h=5 m=55
